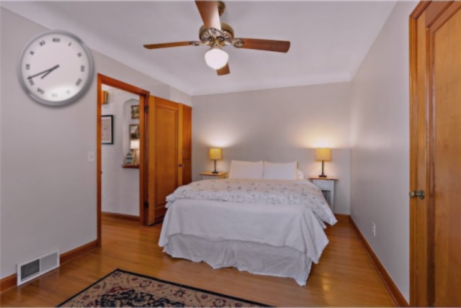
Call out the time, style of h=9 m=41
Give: h=7 m=41
